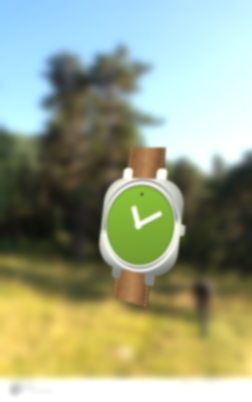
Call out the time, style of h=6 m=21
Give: h=11 m=10
